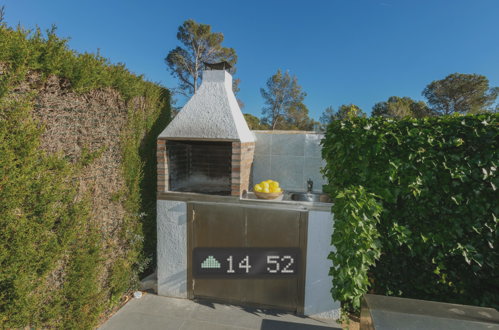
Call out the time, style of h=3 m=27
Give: h=14 m=52
